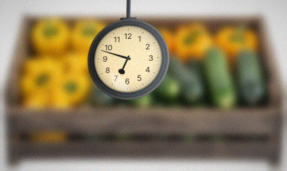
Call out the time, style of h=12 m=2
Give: h=6 m=48
